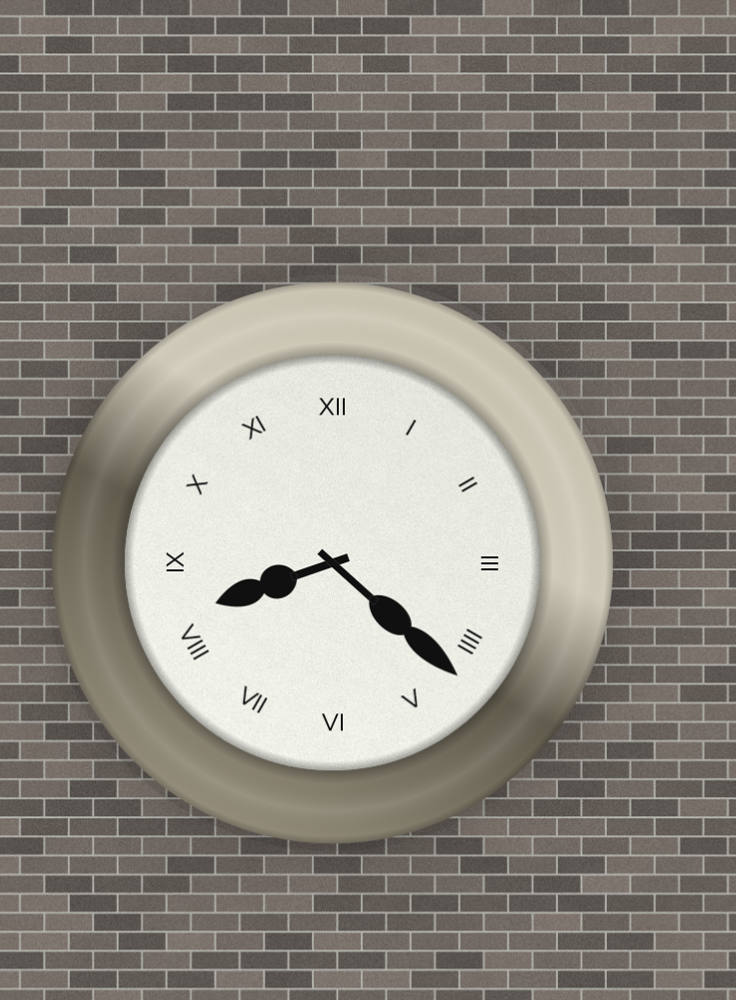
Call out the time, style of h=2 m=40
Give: h=8 m=22
